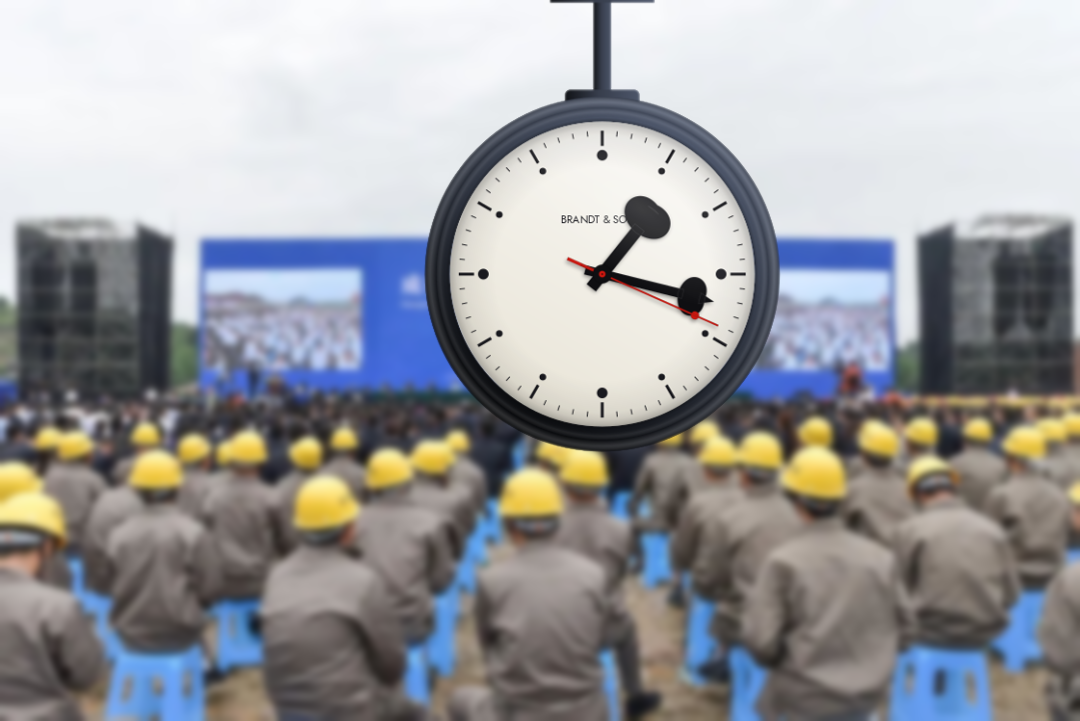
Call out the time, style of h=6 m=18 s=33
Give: h=1 m=17 s=19
